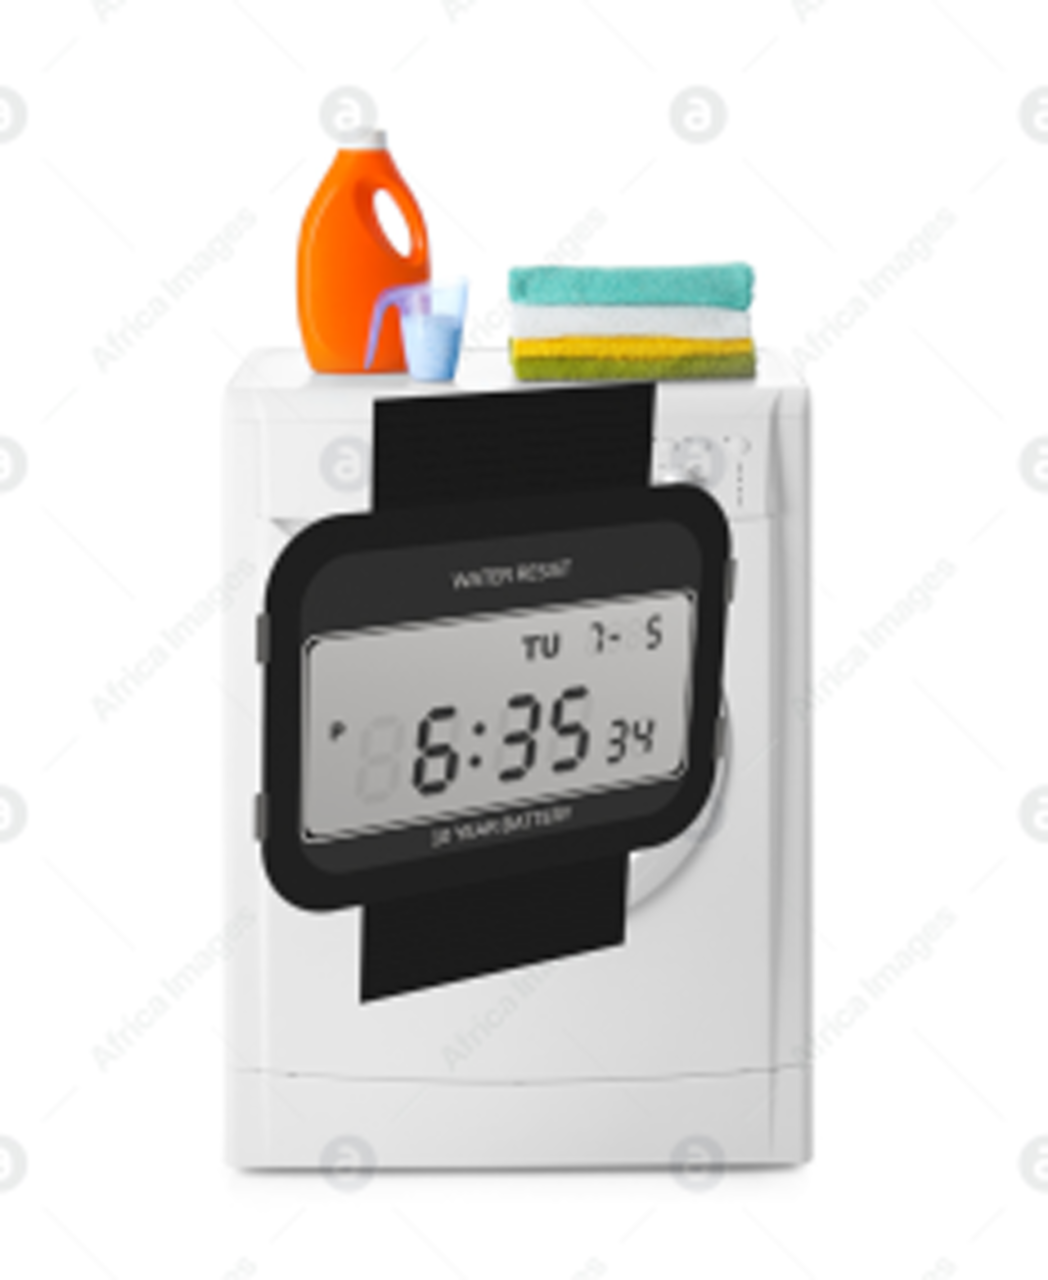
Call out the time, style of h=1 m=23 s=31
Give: h=6 m=35 s=34
